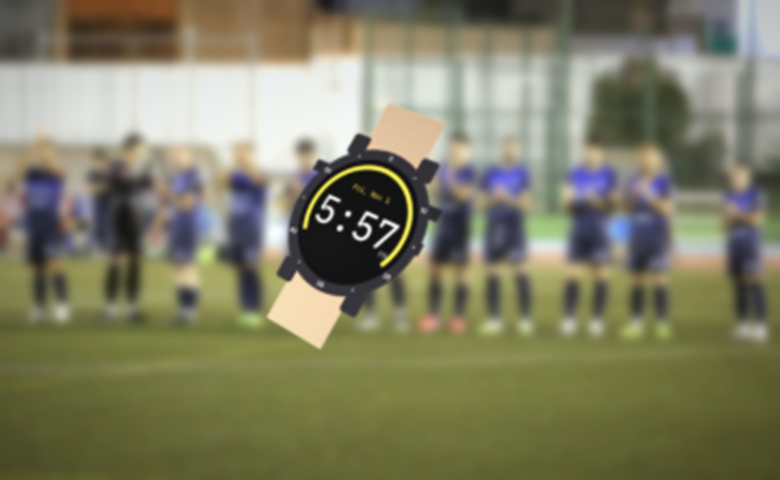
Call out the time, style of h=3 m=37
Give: h=5 m=57
